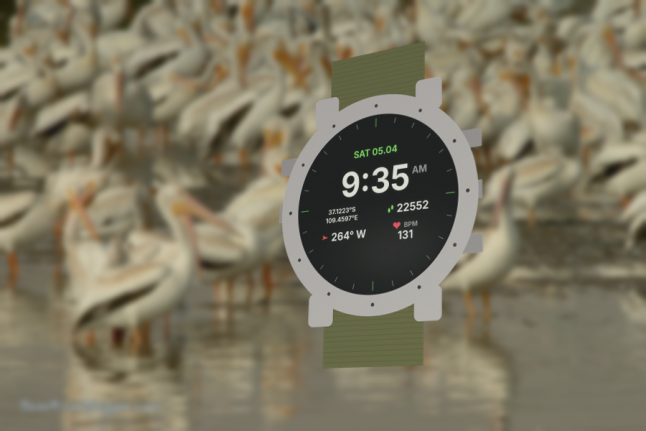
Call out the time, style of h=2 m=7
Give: h=9 m=35
